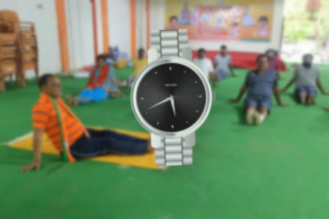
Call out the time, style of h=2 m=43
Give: h=5 m=41
